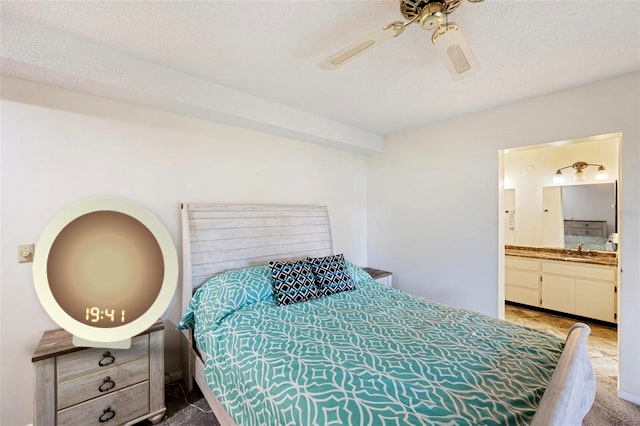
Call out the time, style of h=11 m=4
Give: h=19 m=41
